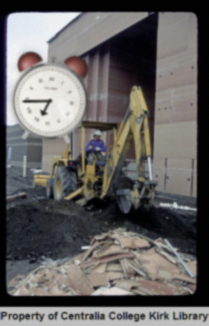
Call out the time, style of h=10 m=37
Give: h=6 m=44
